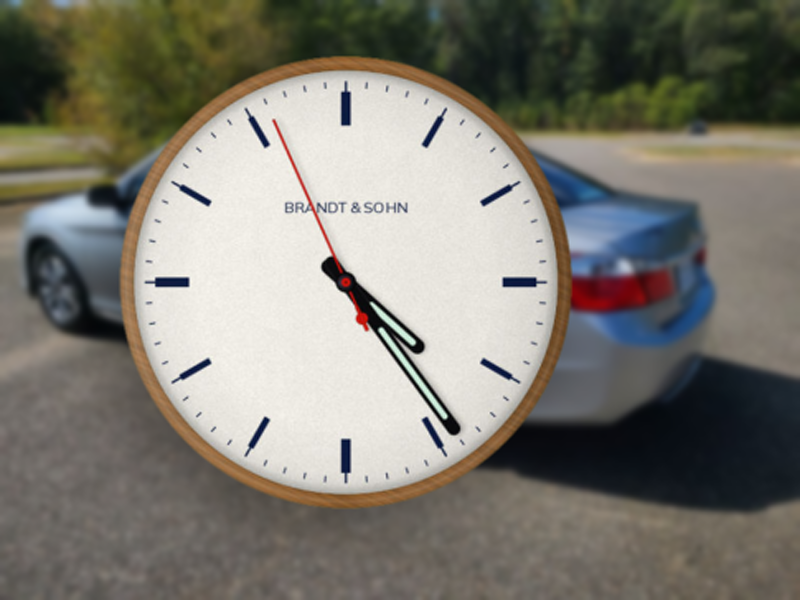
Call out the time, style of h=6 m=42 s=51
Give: h=4 m=23 s=56
